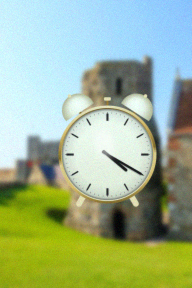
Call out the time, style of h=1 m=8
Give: h=4 m=20
